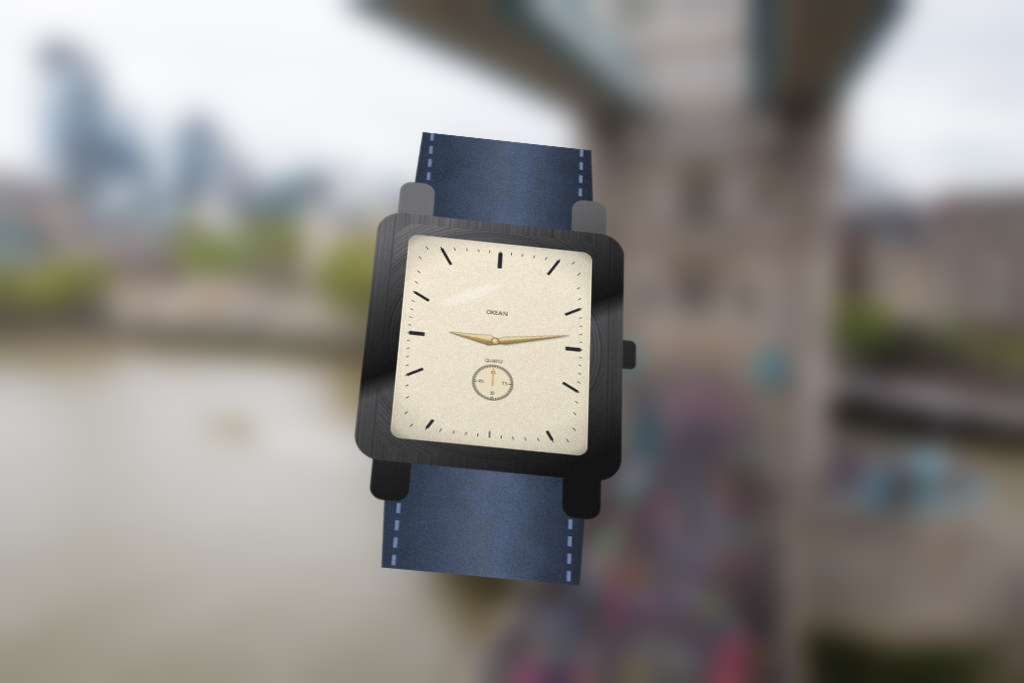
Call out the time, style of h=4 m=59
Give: h=9 m=13
